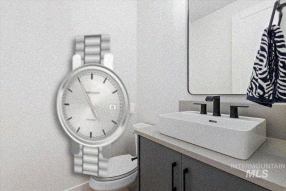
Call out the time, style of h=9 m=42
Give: h=4 m=55
